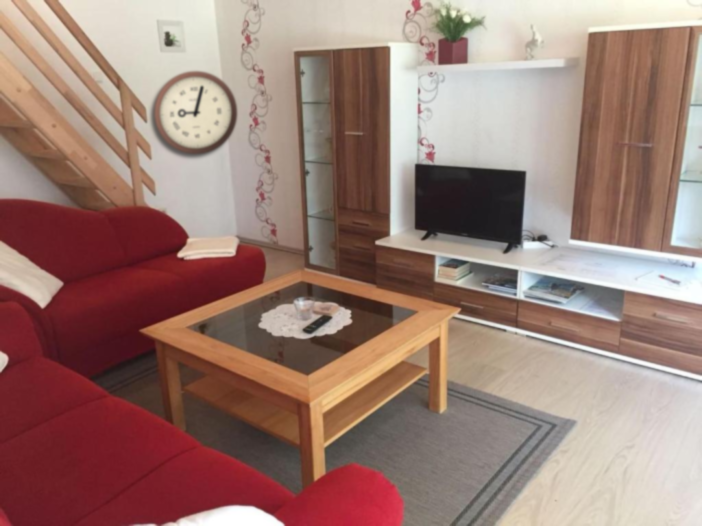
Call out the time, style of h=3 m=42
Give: h=9 m=3
